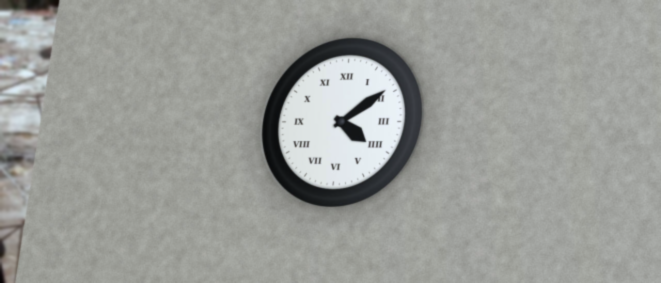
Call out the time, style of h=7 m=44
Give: h=4 m=9
